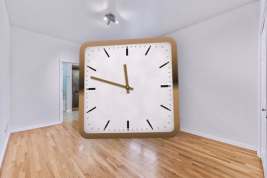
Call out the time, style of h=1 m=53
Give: h=11 m=48
